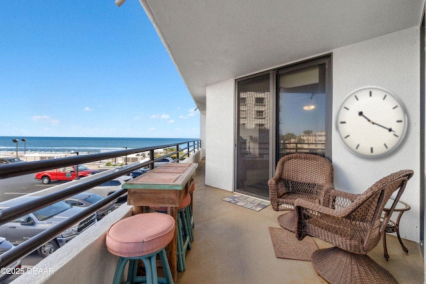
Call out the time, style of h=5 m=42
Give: h=10 m=19
